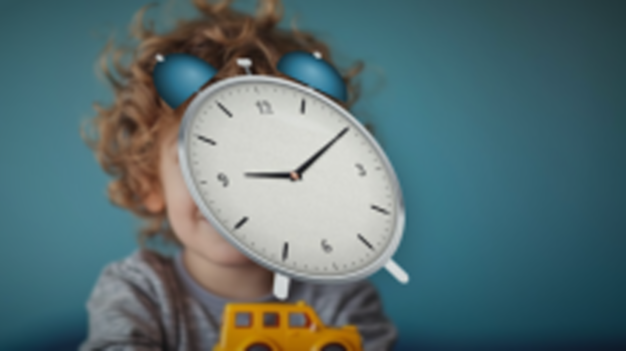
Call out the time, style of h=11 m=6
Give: h=9 m=10
